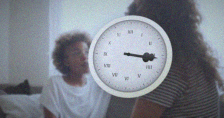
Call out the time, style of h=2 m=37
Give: h=3 m=16
